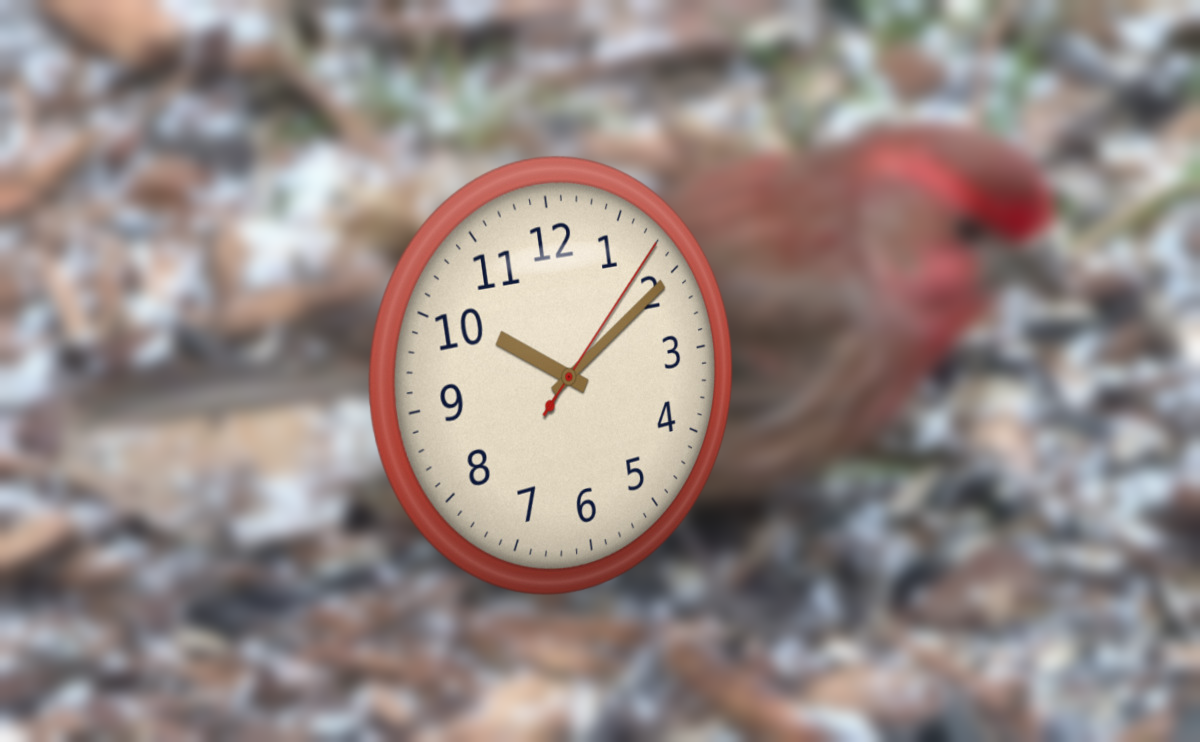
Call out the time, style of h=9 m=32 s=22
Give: h=10 m=10 s=8
